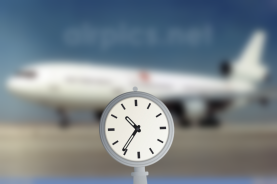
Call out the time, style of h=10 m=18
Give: h=10 m=36
